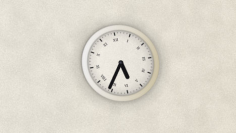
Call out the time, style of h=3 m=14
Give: h=5 m=36
